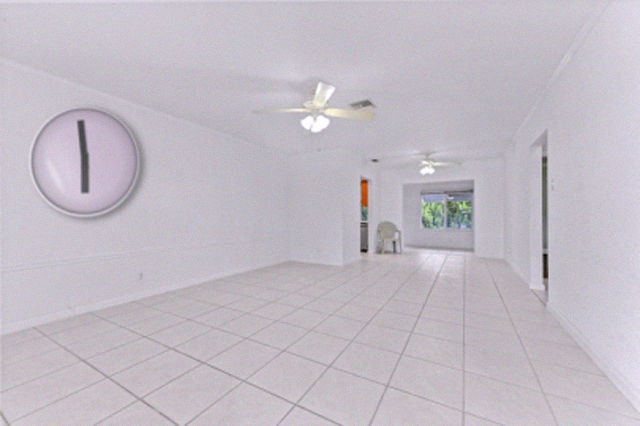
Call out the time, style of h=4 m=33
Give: h=5 m=59
